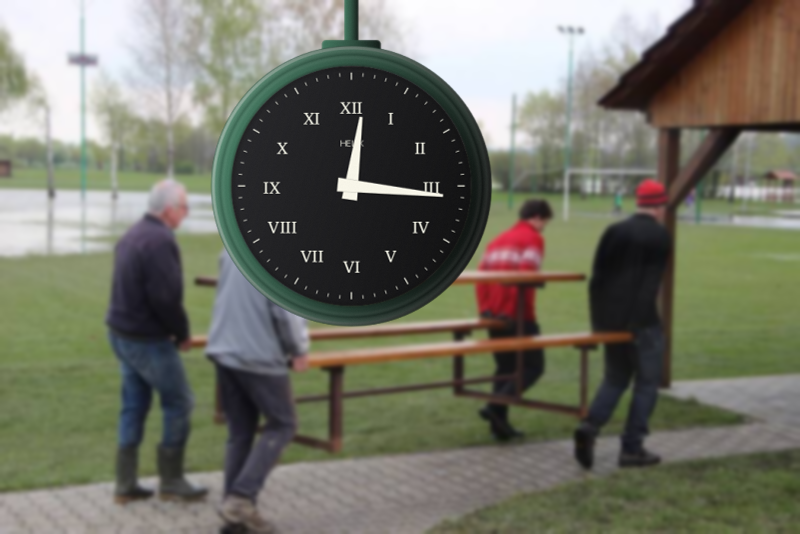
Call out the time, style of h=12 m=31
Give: h=12 m=16
